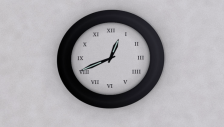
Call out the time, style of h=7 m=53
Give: h=12 m=41
